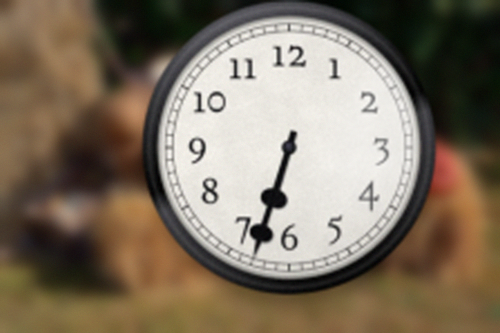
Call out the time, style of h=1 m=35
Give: h=6 m=33
